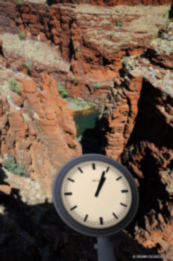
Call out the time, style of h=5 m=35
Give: h=1 m=4
